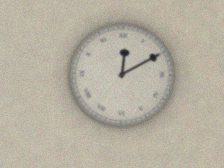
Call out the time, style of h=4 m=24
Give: h=12 m=10
